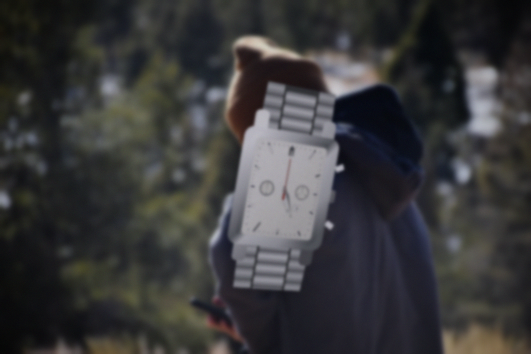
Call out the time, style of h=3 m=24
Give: h=5 m=26
